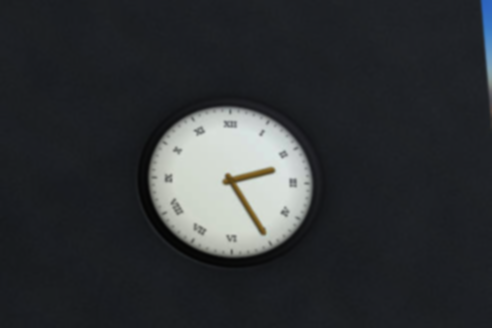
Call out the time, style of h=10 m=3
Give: h=2 m=25
